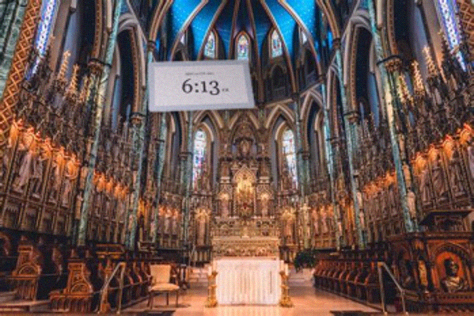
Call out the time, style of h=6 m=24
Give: h=6 m=13
